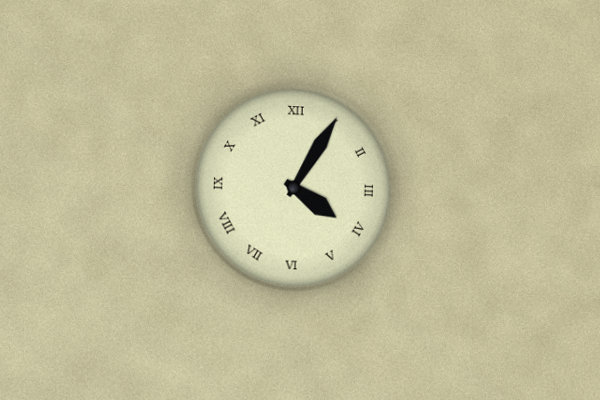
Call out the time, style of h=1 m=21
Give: h=4 m=5
